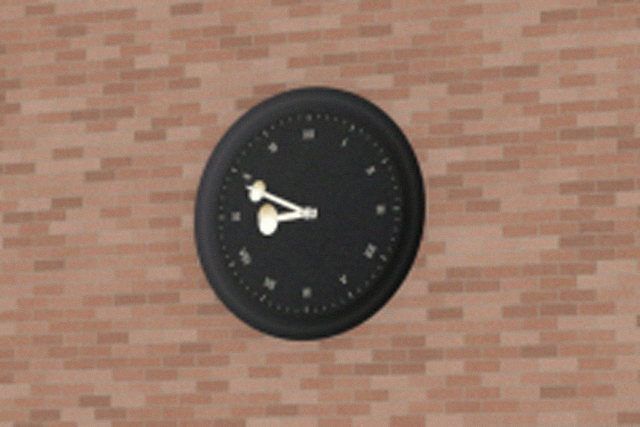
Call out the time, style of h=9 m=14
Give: h=8 m=49
